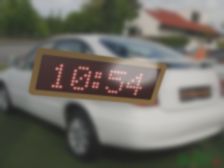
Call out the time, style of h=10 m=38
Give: h=10 m=54
